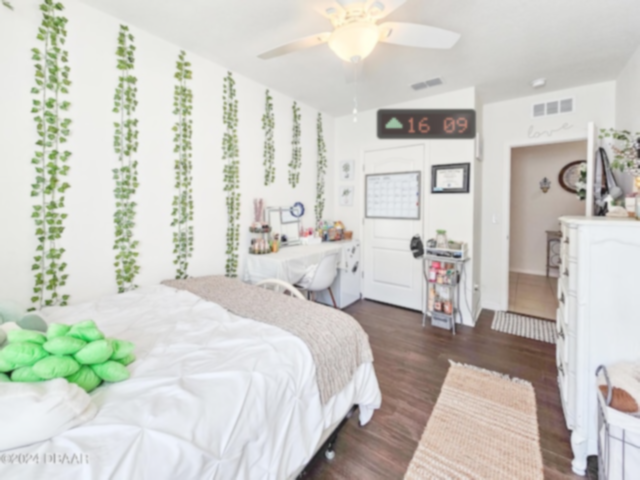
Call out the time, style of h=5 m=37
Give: h=16 m=9
